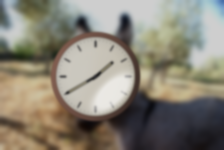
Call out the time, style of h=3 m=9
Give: h=1 m=40
